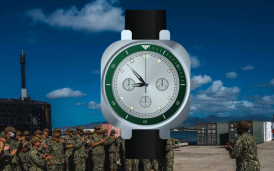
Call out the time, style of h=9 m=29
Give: h=8 m=53
